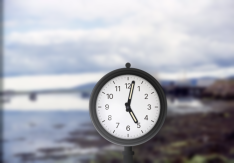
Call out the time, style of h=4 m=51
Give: h=5 m=2
